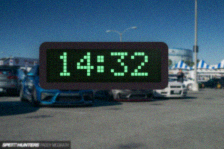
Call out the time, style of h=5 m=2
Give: h=14 m=32
